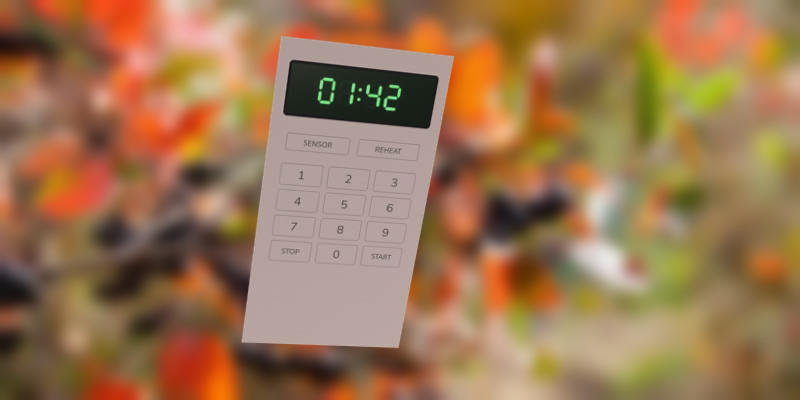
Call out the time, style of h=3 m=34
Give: h=1 m=42
